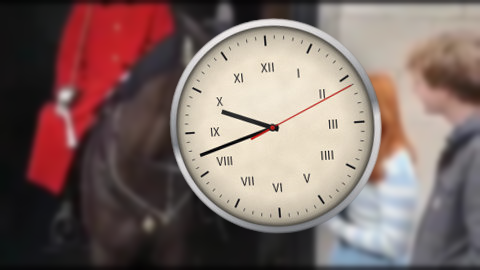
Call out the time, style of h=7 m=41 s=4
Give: h=9 m=42 s=11
